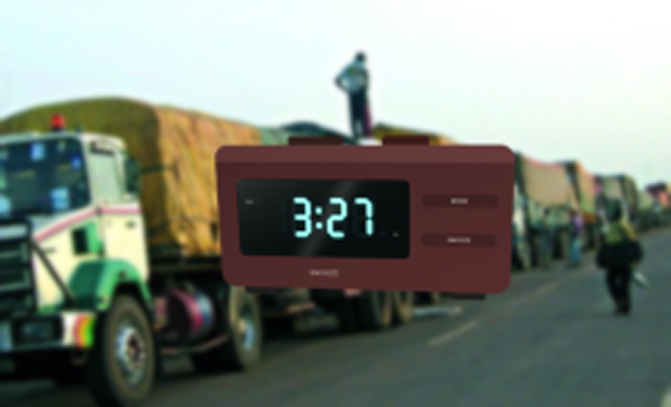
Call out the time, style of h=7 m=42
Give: h=3 m=27
